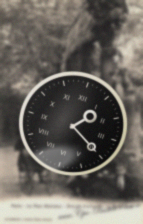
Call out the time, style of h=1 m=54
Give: h=1 m=20
